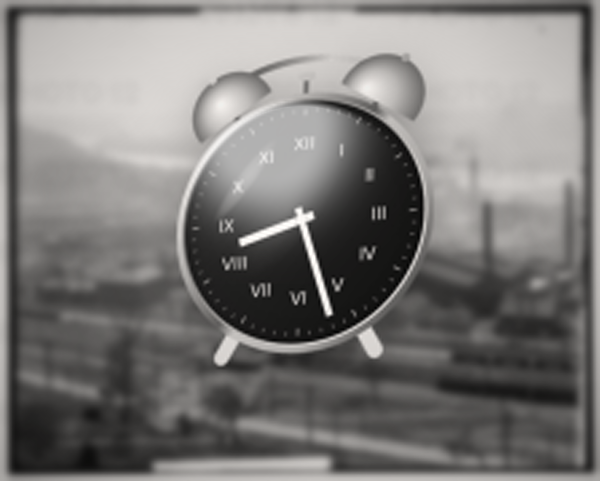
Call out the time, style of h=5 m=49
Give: h=8 m=27
